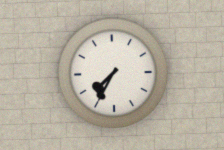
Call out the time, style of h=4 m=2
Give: h=7 m=35
